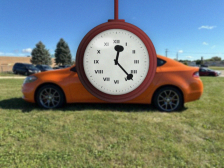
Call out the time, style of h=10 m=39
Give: h=12 m=23
